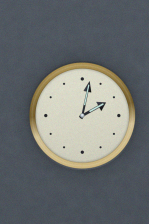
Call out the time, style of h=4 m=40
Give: h=2 m=2
